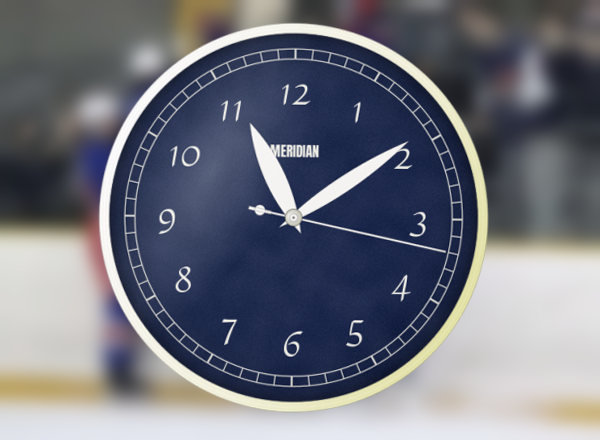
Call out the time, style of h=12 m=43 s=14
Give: h=11 m=9 s=17
